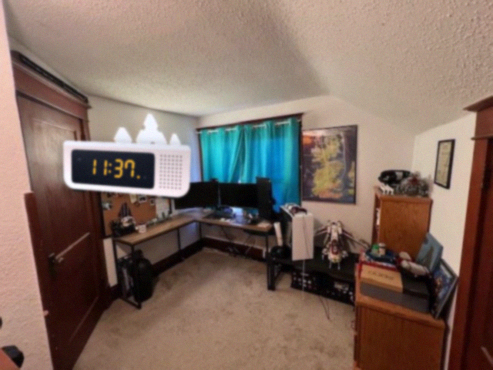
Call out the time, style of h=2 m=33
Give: h=11 m=37
